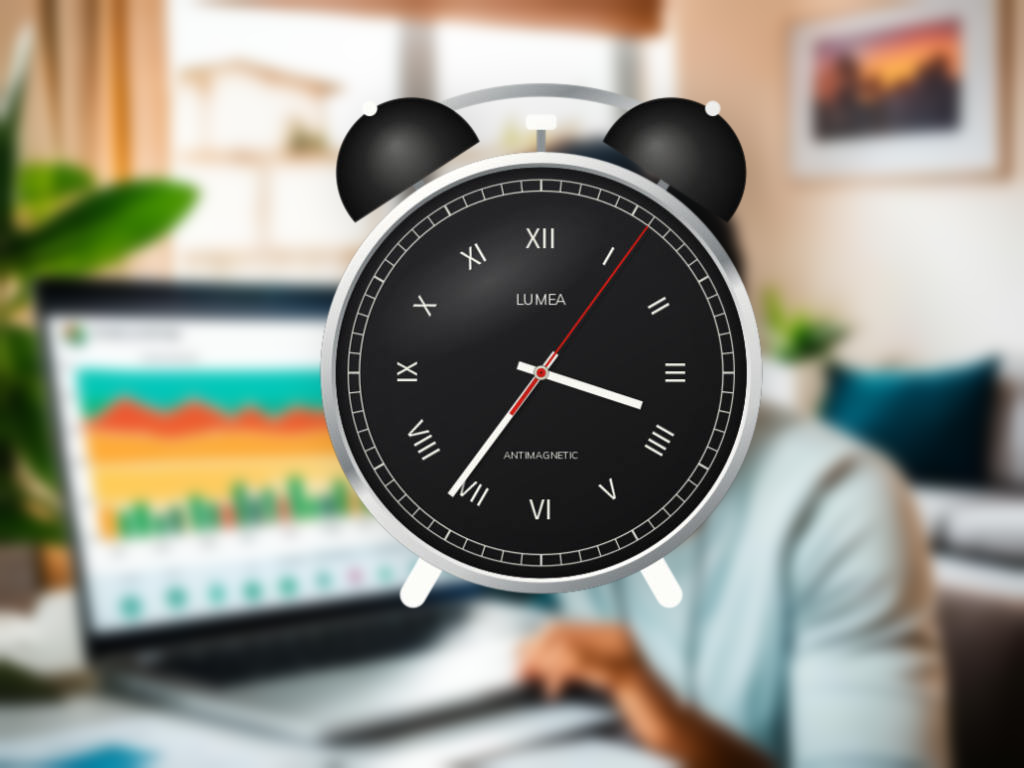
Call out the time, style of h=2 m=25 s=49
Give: h=3 m=36 s=6
